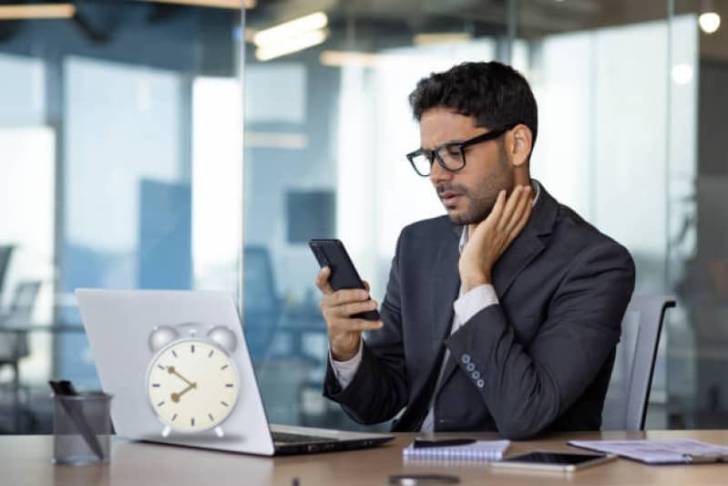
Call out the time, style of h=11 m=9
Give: h=7 m=51
